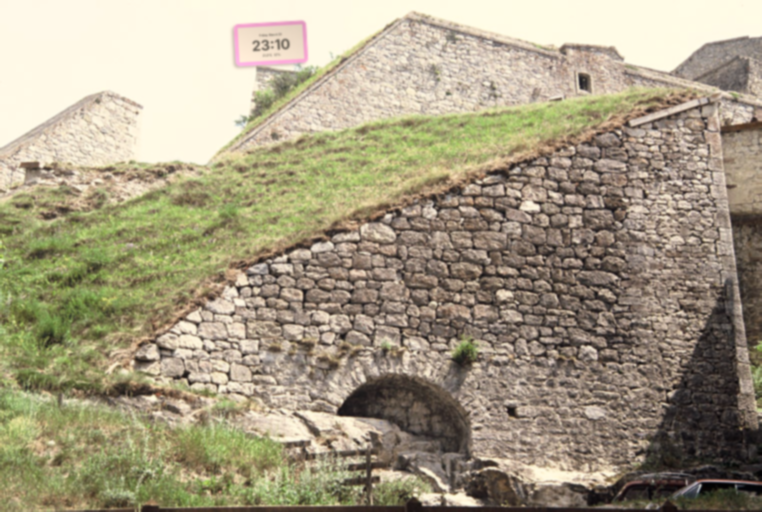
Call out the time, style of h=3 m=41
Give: h=23 m=10
